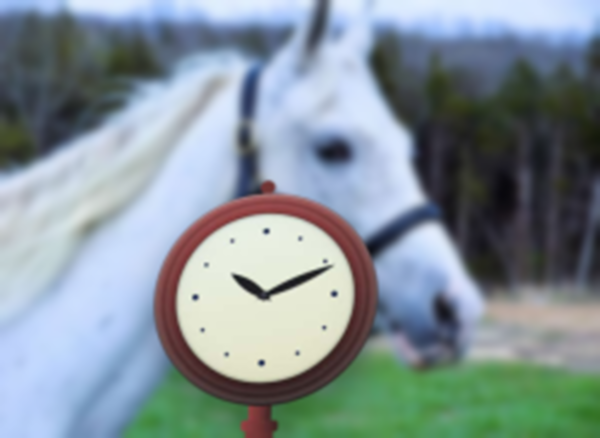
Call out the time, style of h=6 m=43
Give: h=10 m=11
